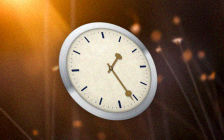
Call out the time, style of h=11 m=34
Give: h=1 m=26
